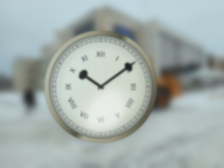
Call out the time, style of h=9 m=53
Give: h=10 m=9
